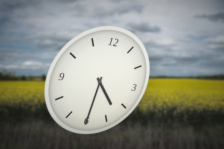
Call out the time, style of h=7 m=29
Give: h=4 m=30
